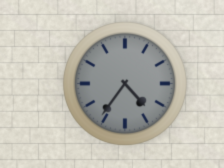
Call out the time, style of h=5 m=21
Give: h=4 m=36
